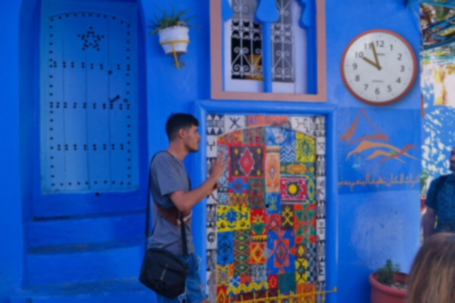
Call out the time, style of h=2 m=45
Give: h=9 m=57
